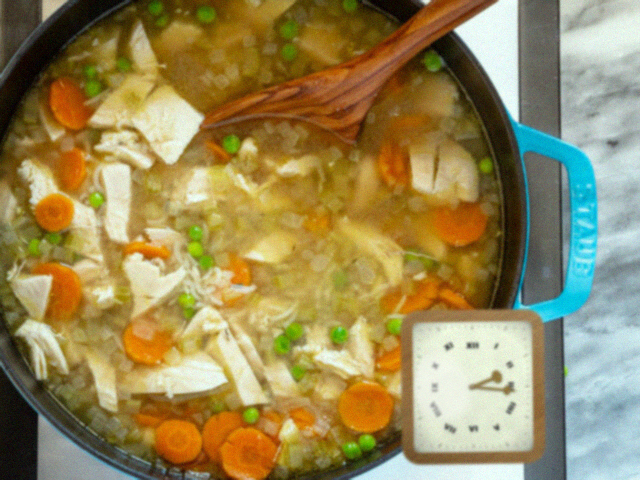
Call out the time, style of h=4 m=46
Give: h=2 m=16
